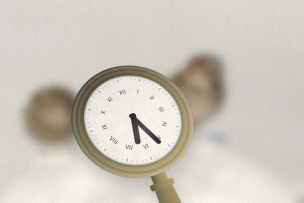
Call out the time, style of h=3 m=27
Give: h=6 m=26
